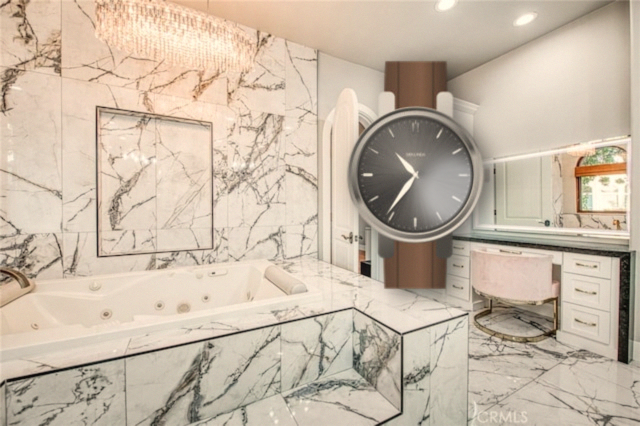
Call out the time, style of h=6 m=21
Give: h=10 m=36
